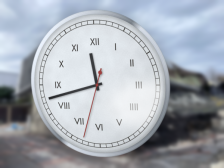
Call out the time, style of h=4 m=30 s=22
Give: h=11 m=42 s=33
